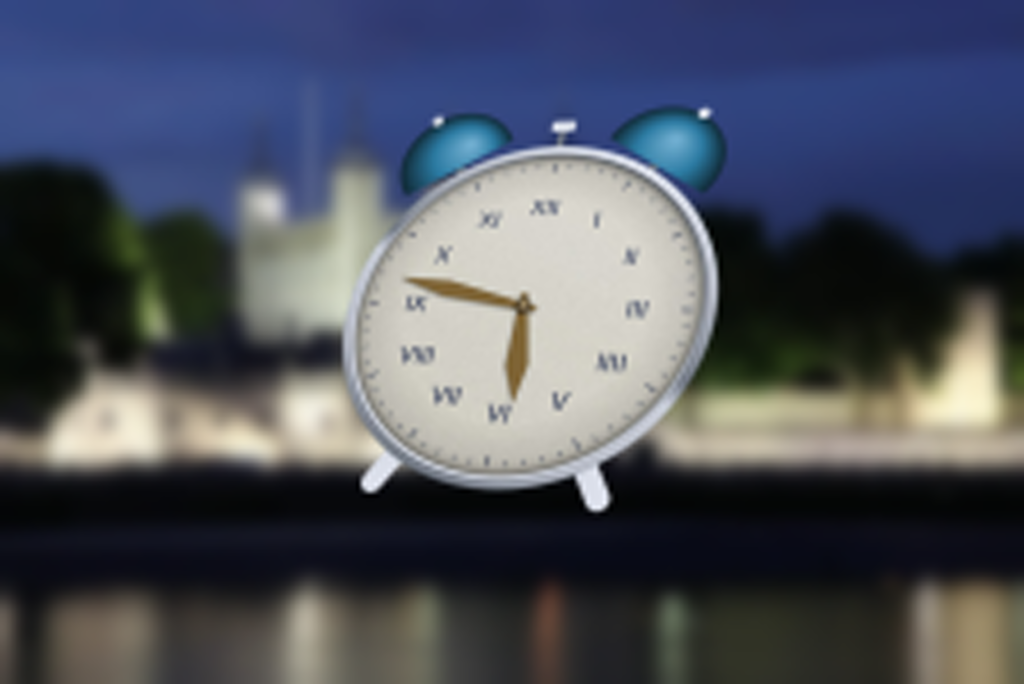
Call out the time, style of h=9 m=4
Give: h=5 m=47
